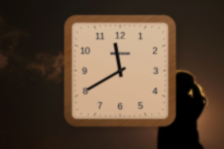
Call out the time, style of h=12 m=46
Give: h=11 m=40
